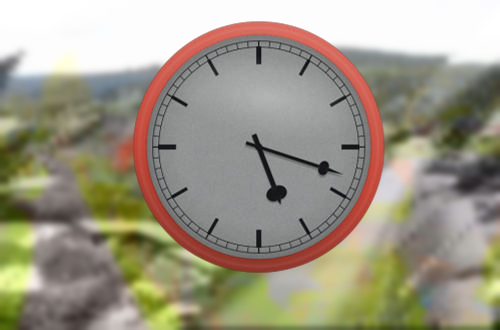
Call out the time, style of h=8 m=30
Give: h=5 m=18
